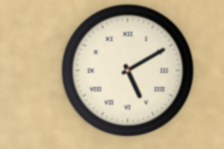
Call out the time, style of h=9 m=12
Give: h=5 m=10
